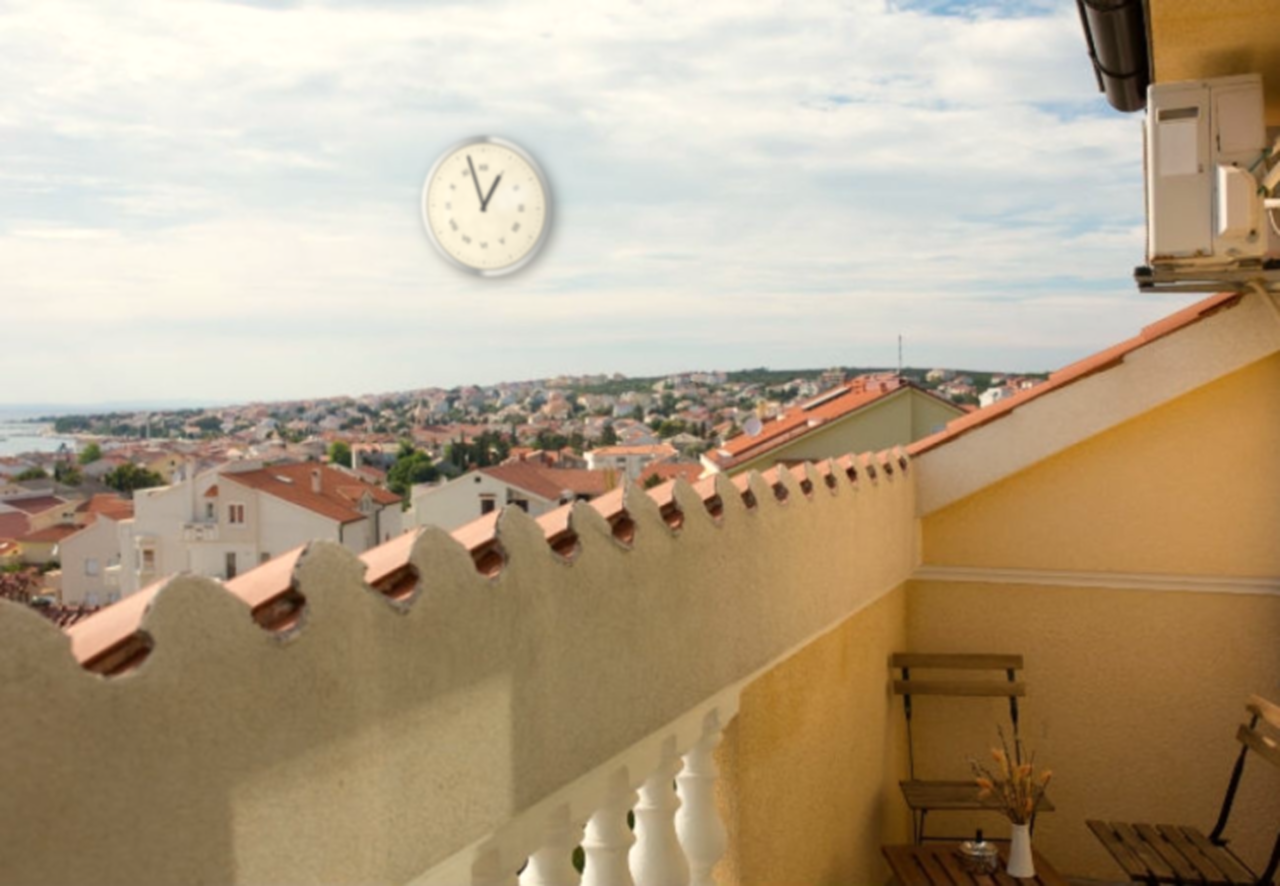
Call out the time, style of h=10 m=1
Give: h=12 m=57
